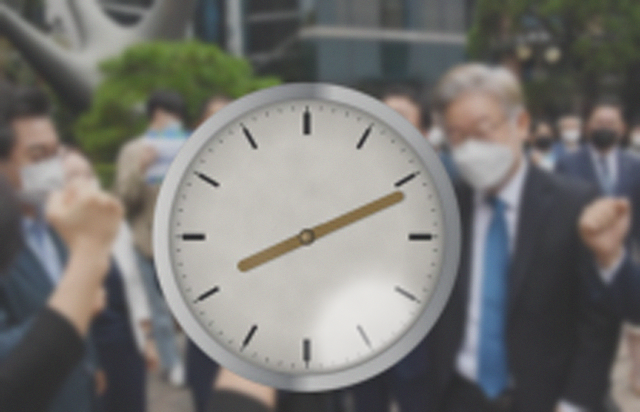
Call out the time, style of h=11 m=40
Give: h=8 m=11
